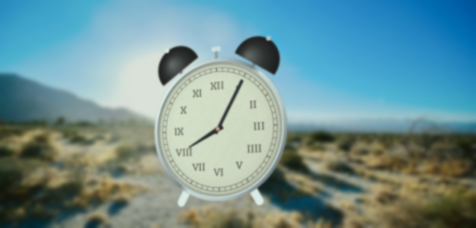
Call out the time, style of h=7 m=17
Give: h=8 m=5
